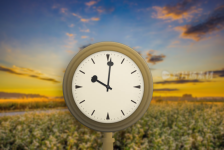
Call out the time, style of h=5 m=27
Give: h=10 m=1
